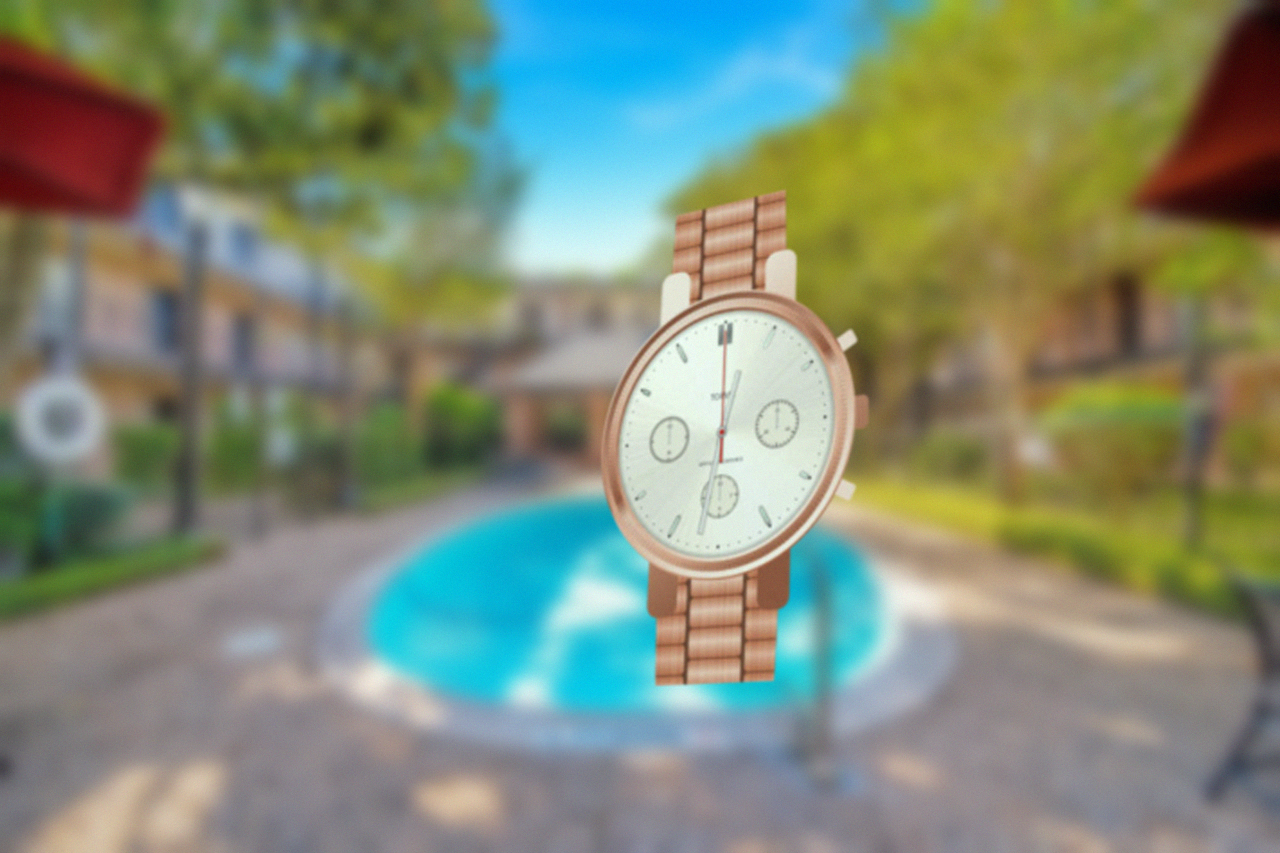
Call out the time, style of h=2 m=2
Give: h=12 m=32
